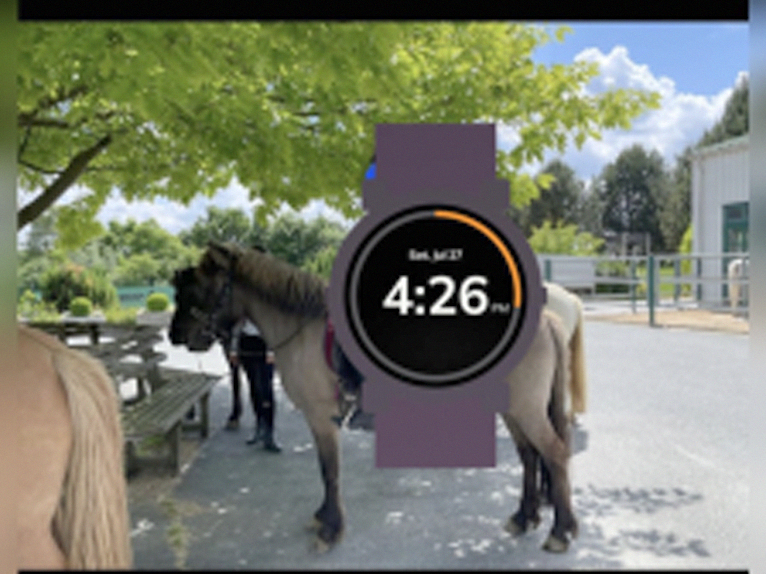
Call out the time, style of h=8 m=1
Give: h=4 m=26
